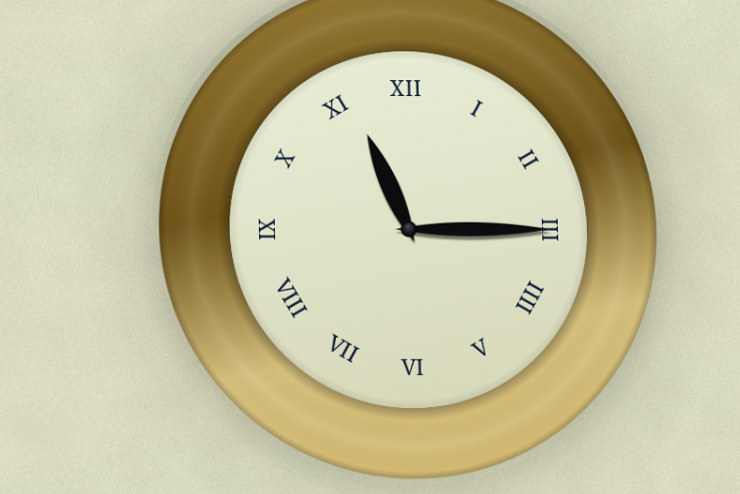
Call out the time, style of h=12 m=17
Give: h=11 m=15
